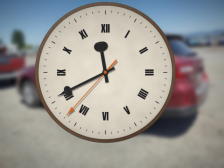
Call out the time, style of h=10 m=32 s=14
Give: h=11 m=40 s=37
